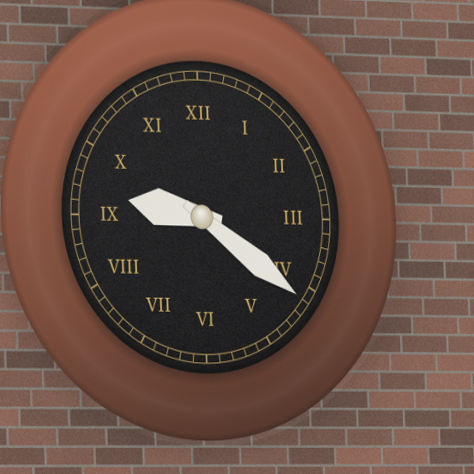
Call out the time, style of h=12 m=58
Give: h=9 m=21
